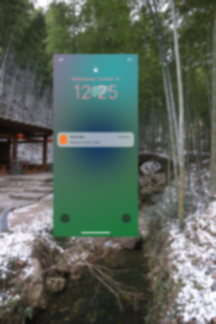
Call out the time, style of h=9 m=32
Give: h=12 m=25
